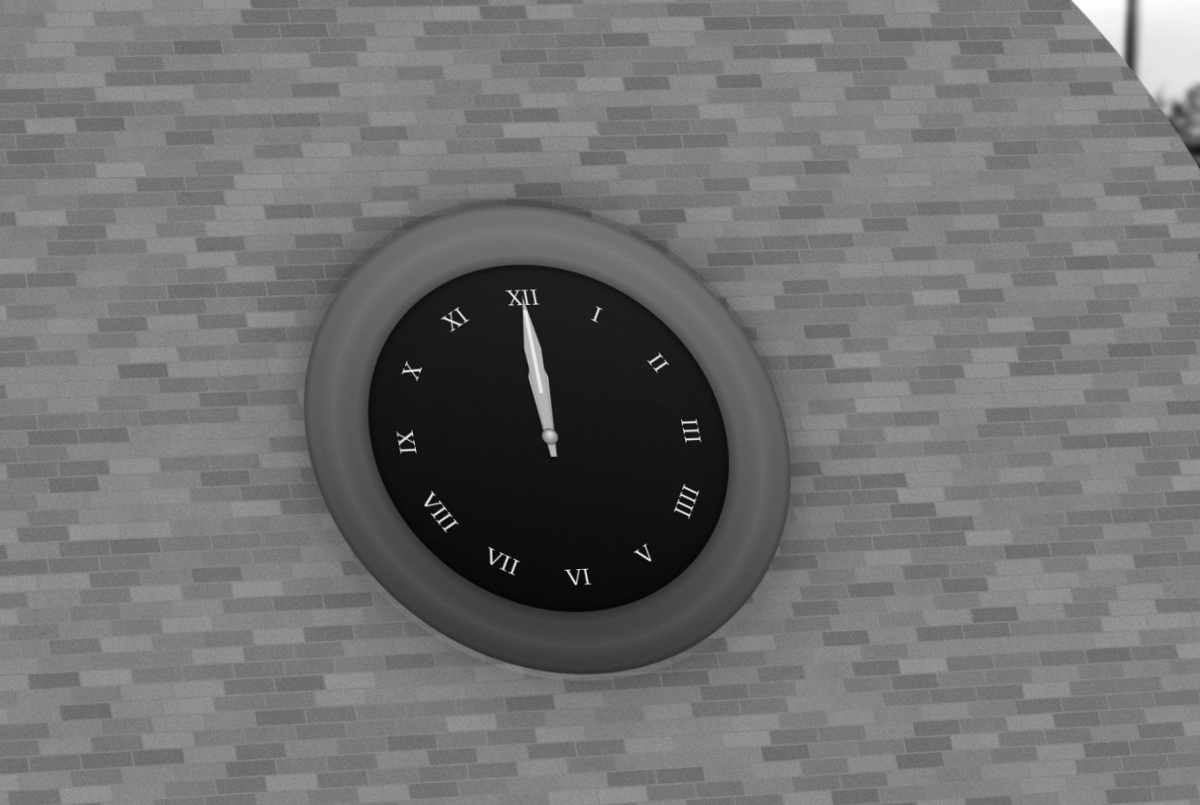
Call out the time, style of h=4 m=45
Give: h=12 m=0
